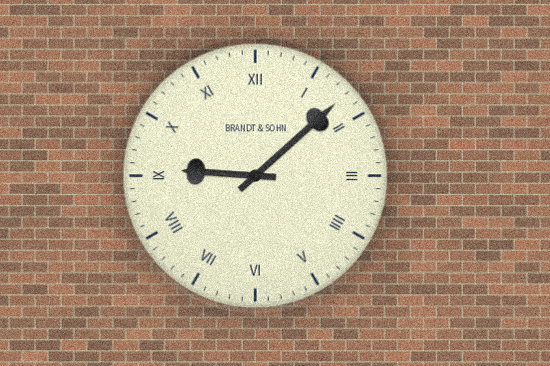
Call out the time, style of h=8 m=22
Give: h=9 m=8
